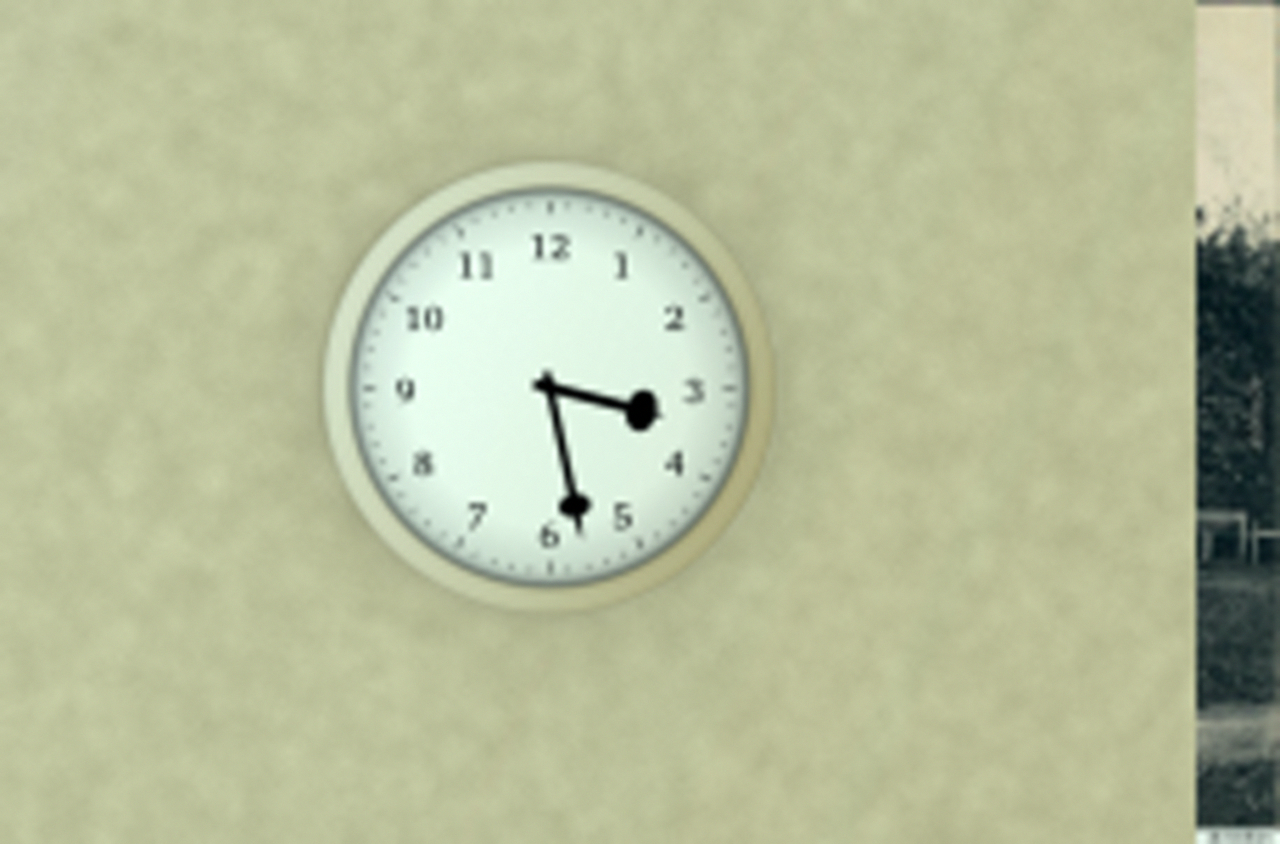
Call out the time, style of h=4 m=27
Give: h=3 m=28
